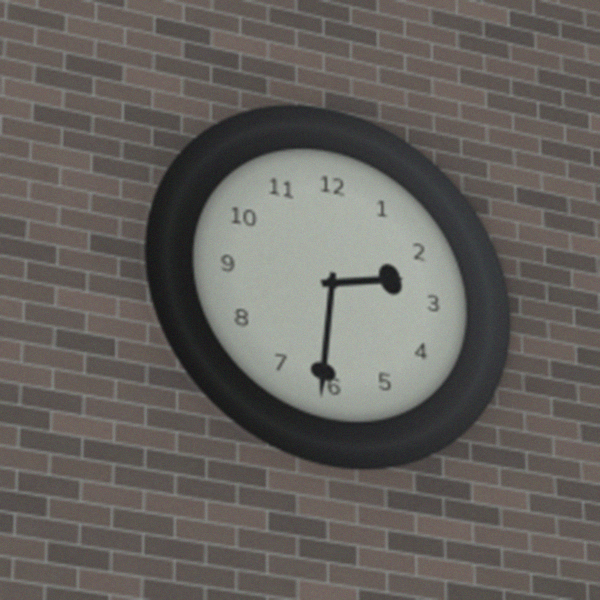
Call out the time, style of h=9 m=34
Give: h=2 m=31
